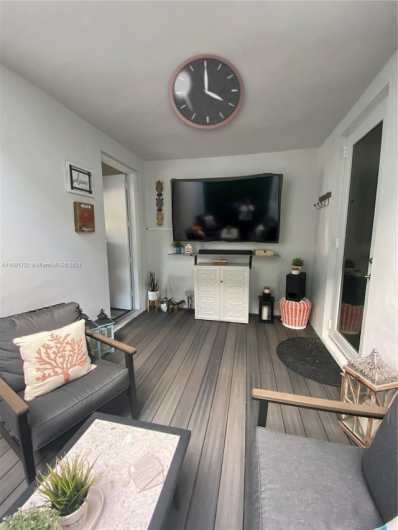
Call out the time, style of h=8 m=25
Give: h=4 m=0
